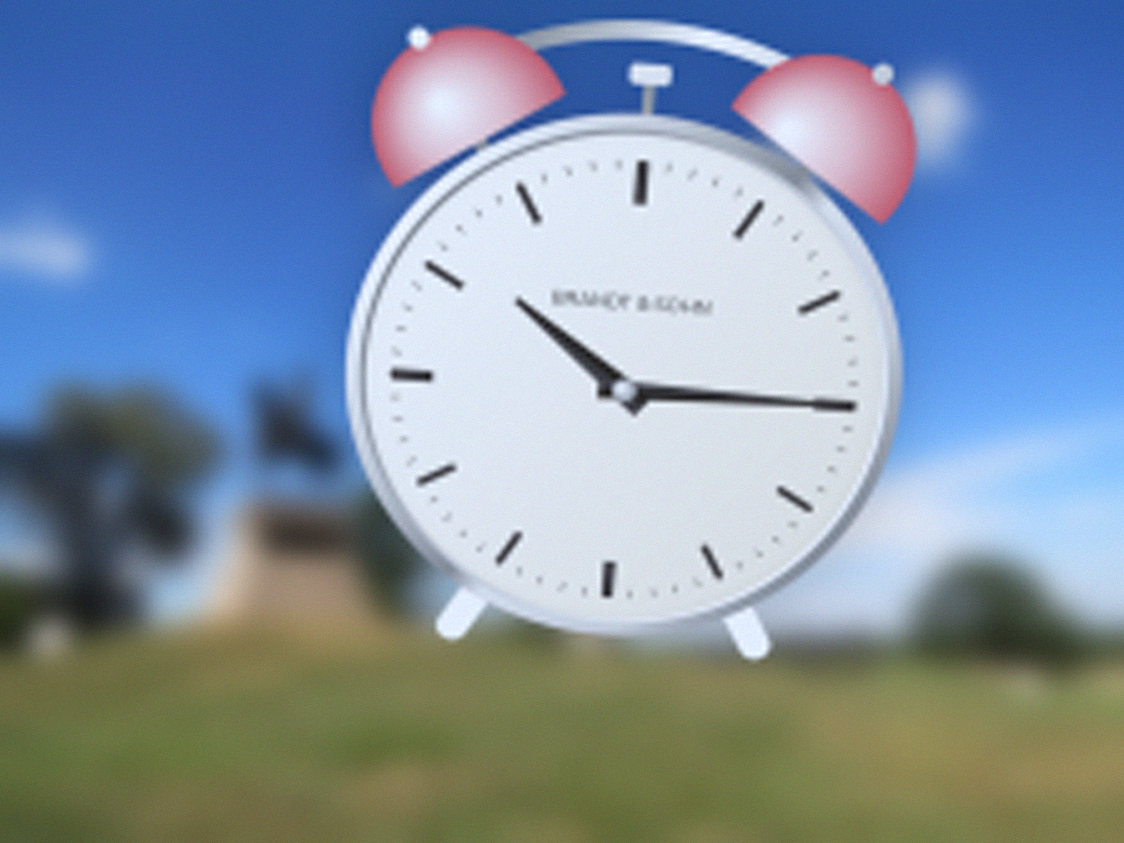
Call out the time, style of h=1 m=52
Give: h=10 m=15
